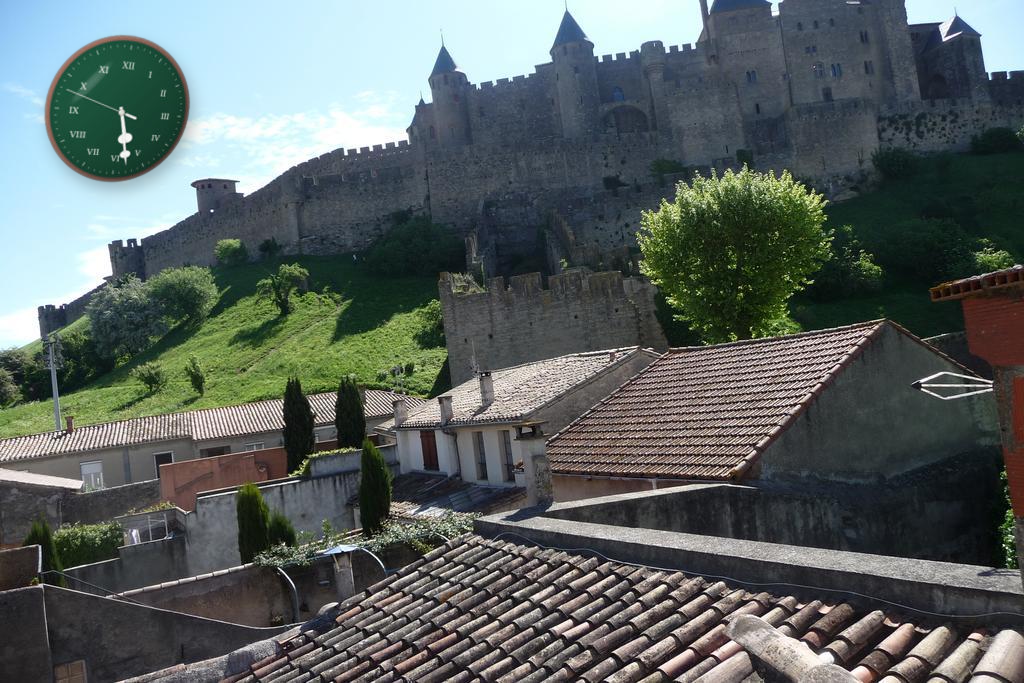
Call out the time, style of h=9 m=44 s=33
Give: h=5 m=27 s=48
